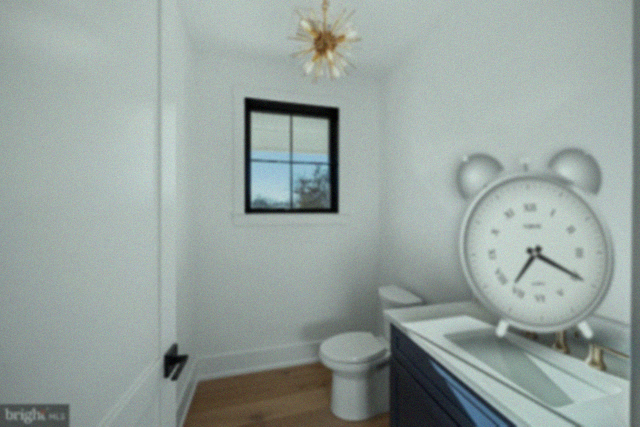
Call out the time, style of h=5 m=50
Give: h=7 m=20
